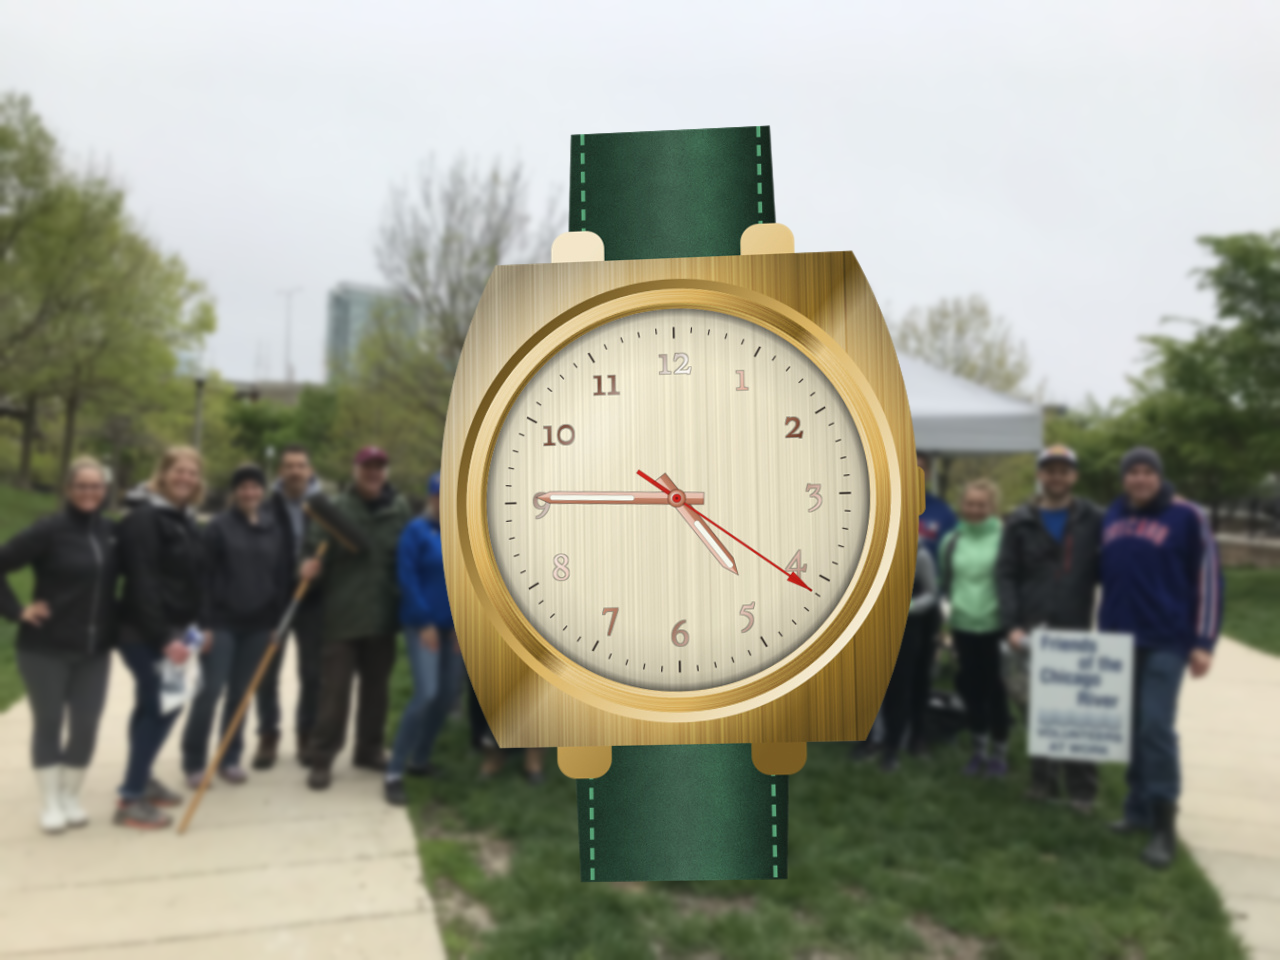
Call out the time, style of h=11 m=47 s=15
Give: h=4 m=45 s=21
